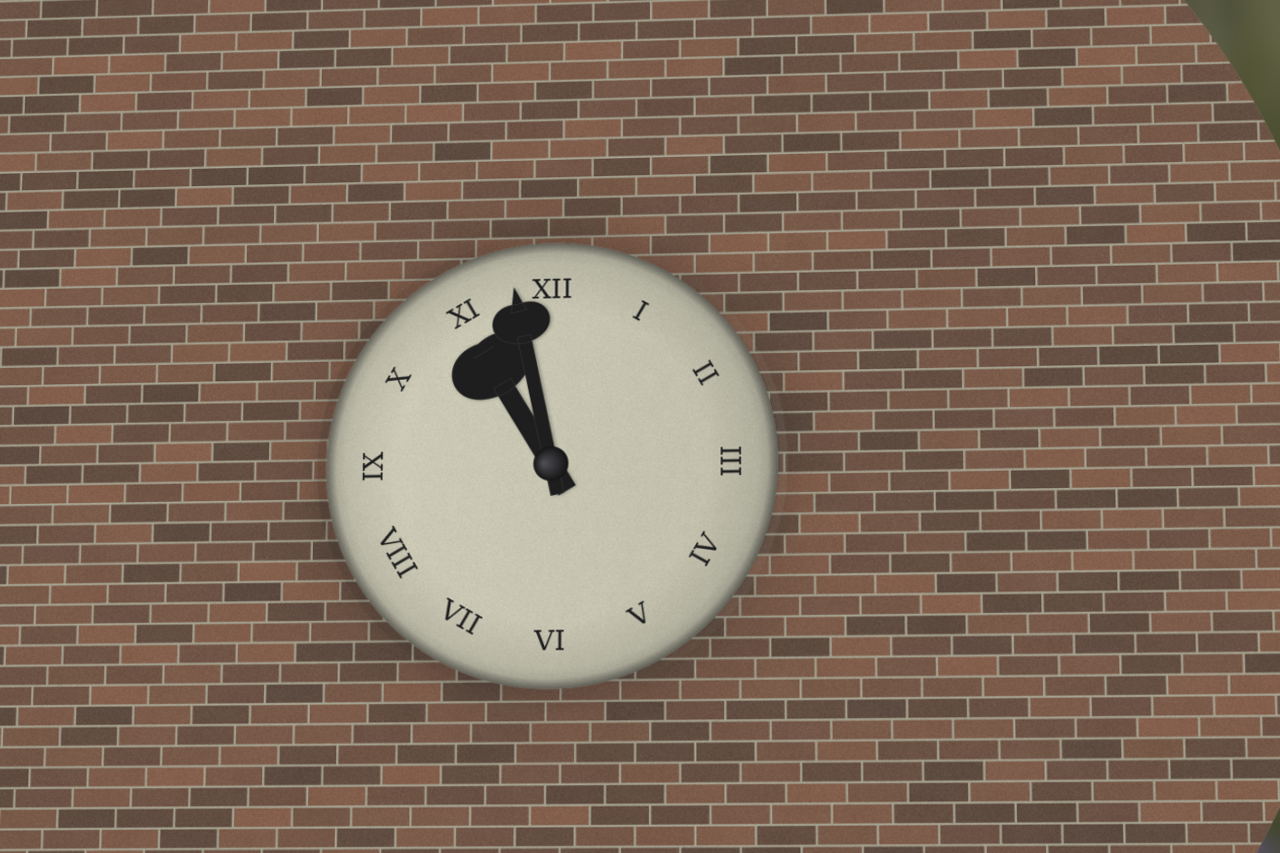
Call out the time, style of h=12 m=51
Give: h=10 m=58
